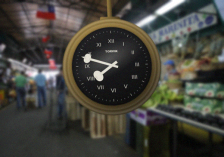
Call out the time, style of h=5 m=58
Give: h=7 m=48
